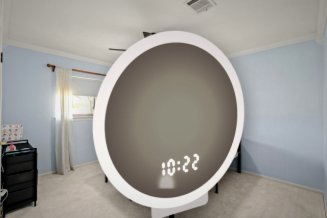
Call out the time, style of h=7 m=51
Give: h=10 m=22
